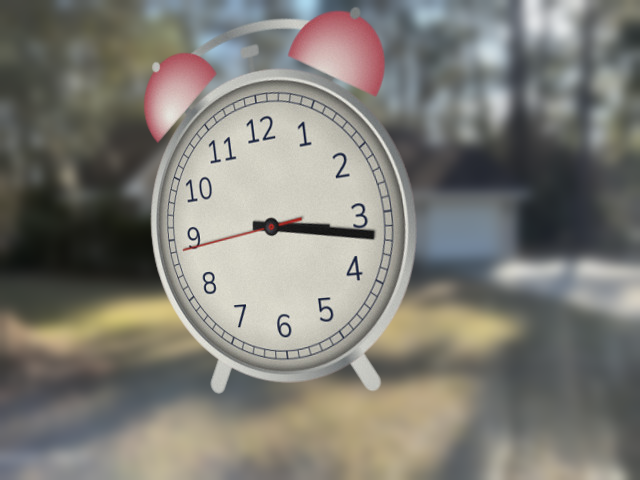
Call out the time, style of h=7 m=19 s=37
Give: h=3 m=16 s=44
